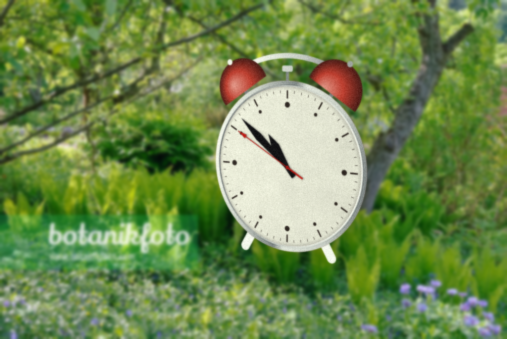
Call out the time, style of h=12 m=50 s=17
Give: h=10 m=51 s=50
